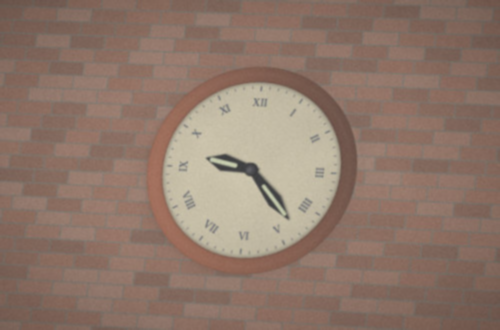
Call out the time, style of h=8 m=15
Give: h=9 m=23
